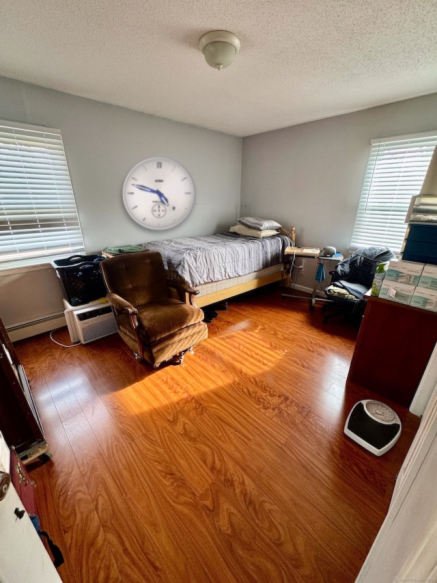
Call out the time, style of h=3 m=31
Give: h=4 m=48
